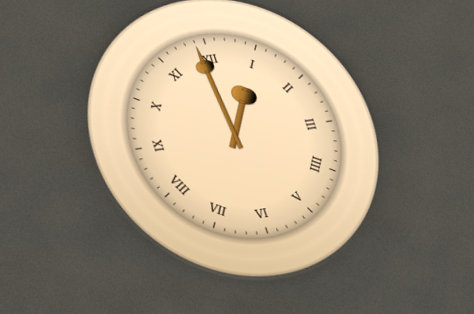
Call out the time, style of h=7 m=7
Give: h=12 m=59
